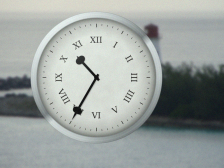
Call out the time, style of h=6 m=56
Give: h=10 m=35
